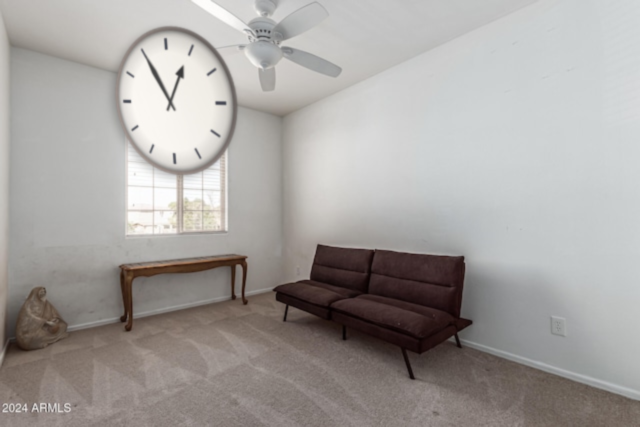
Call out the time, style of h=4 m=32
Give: h=12 m=55
